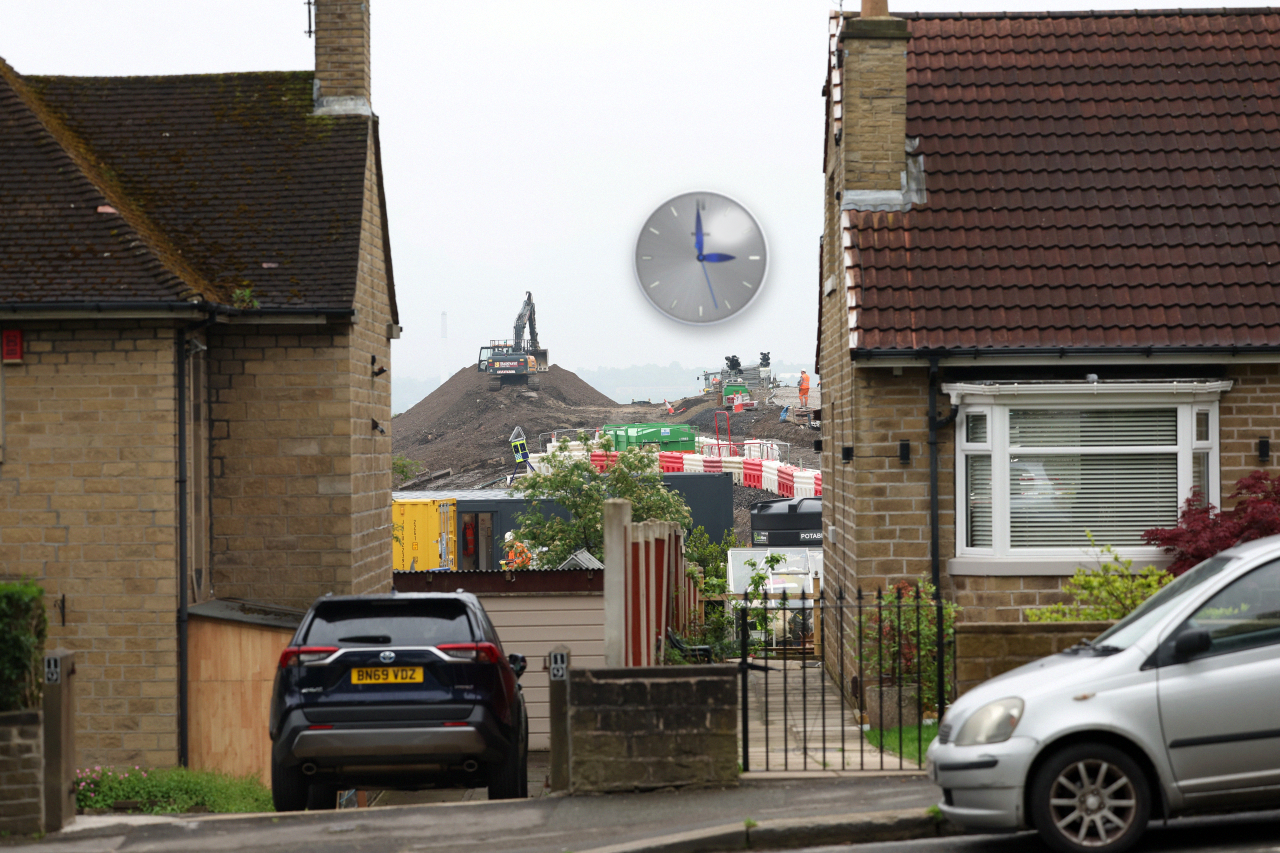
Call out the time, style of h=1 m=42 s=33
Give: h=2 m=59 s=27
